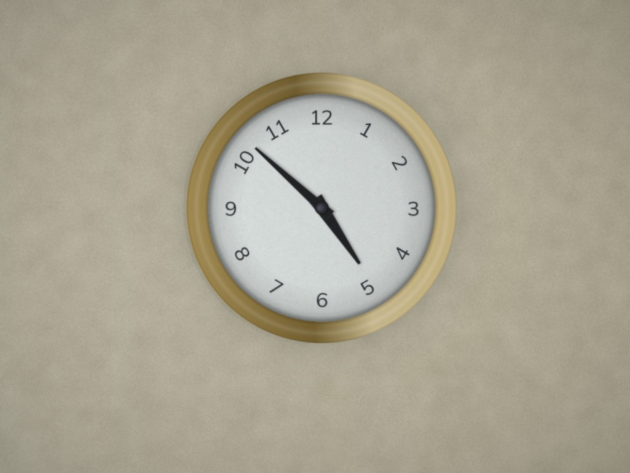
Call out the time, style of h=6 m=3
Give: h=4 m=52
